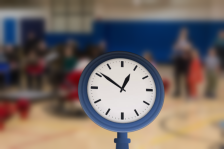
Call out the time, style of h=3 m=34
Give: h=12 m=51
